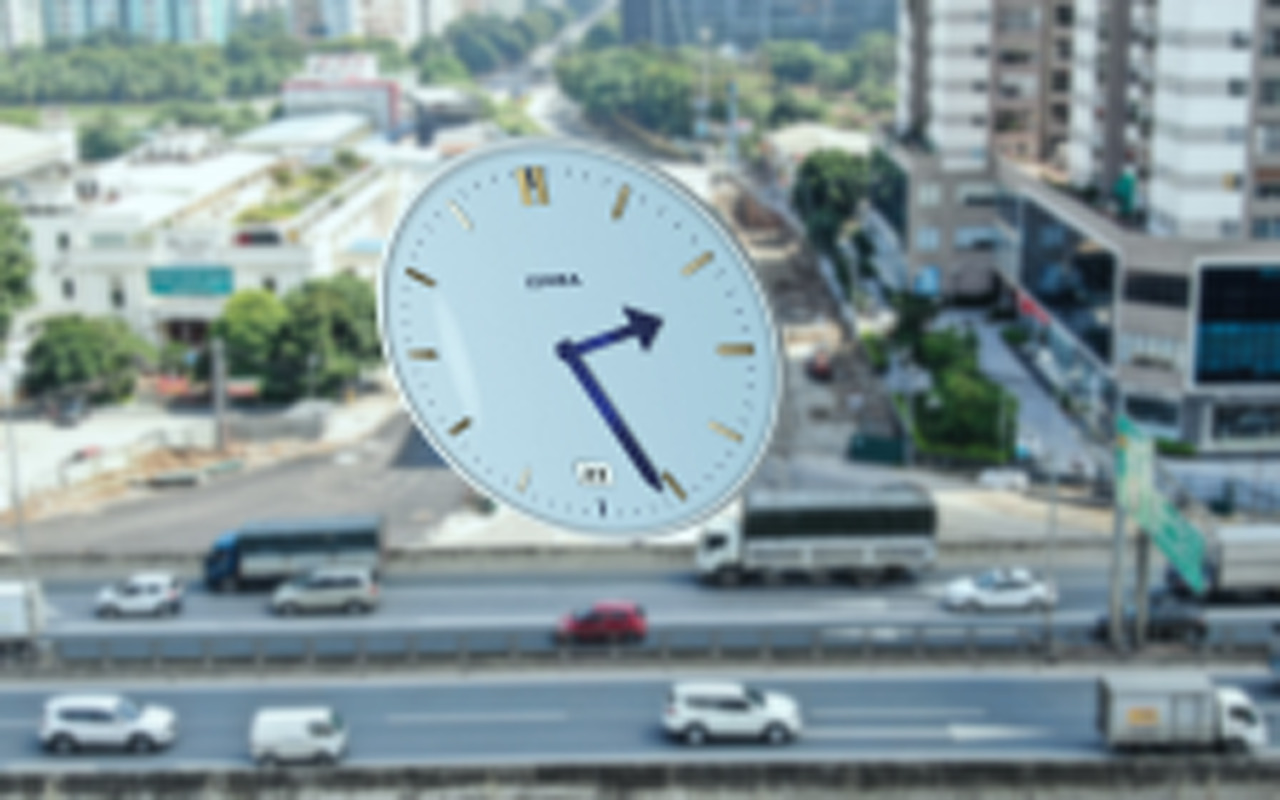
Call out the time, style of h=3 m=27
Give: h=2 m=26
